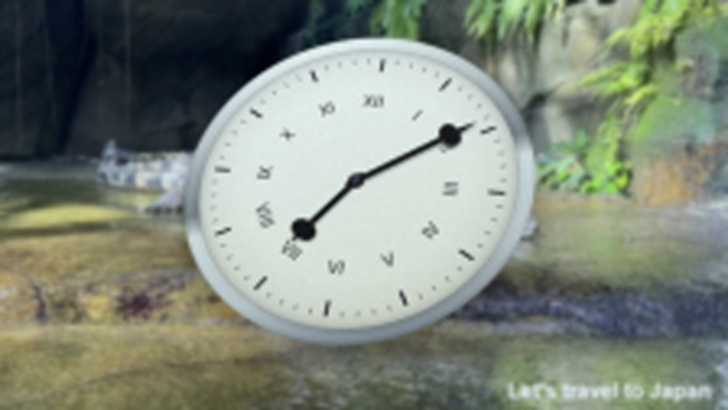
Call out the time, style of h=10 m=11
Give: h=7 m=9
